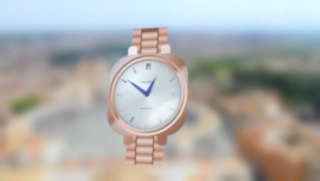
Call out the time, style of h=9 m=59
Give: h=12 m=51
